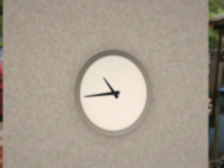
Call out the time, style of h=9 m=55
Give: h=10 m=44
